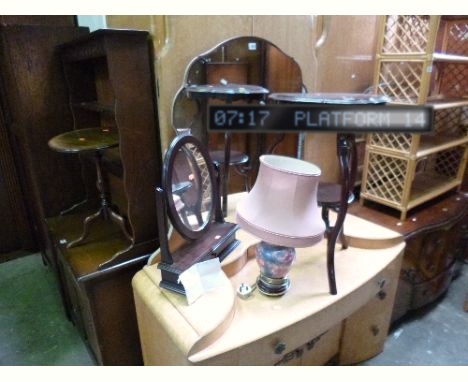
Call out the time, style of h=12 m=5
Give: h=7 m=17
